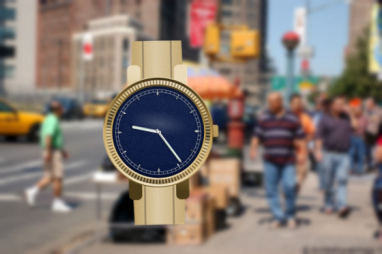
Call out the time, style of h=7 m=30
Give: h=9 m=24
